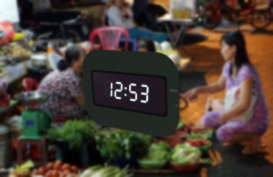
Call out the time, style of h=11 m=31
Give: h=12 m=53
